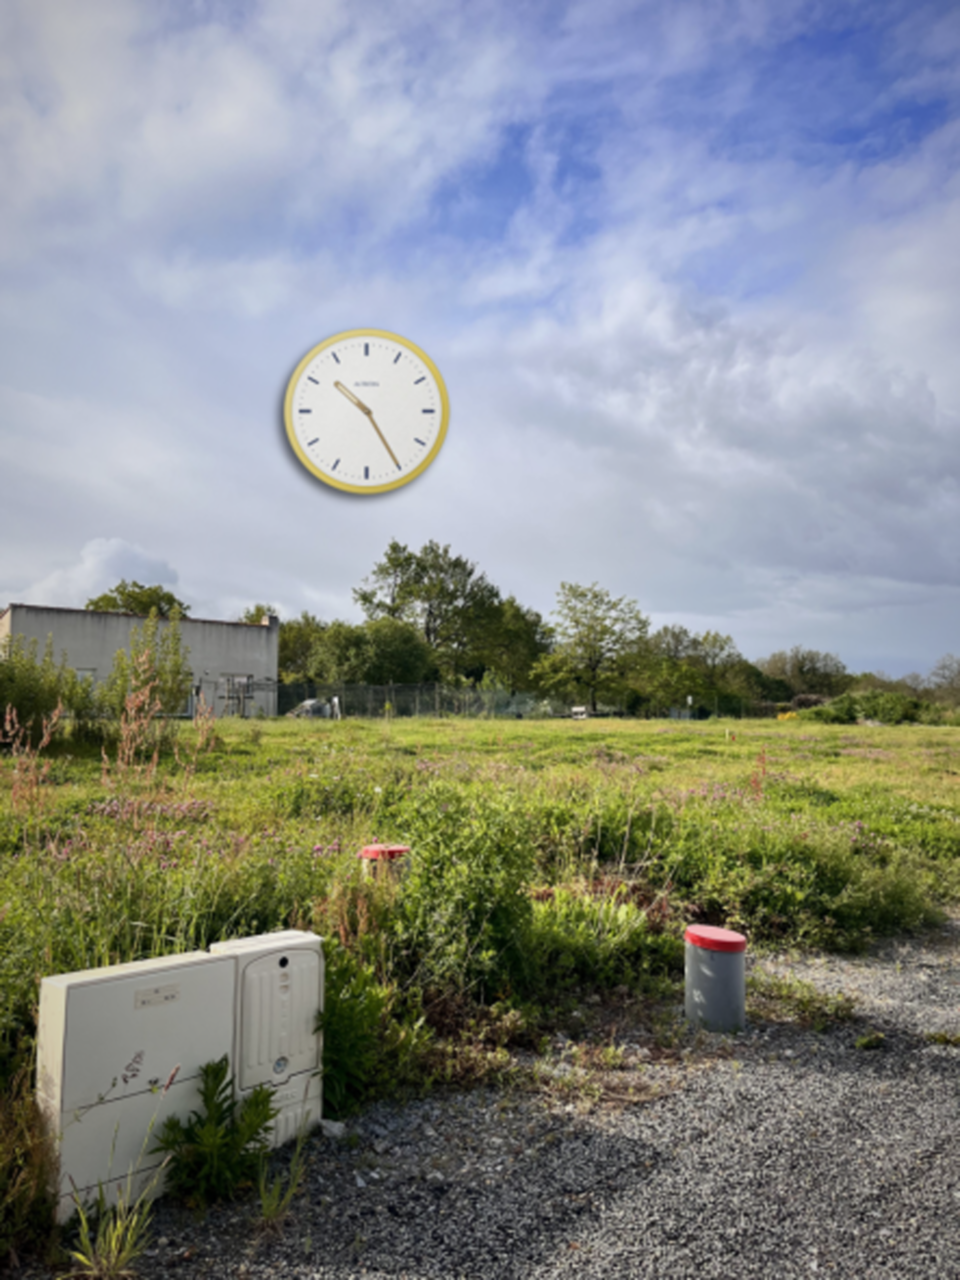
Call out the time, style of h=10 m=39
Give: h=10 m=25
